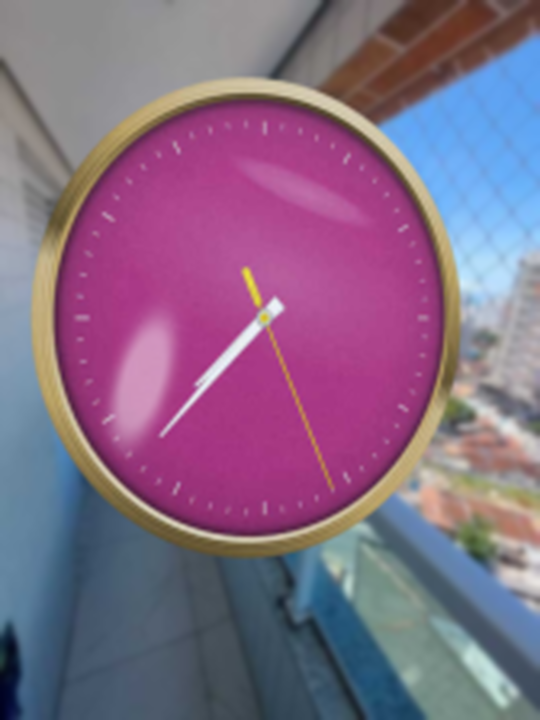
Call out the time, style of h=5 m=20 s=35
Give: h=7 m=37 s=26
